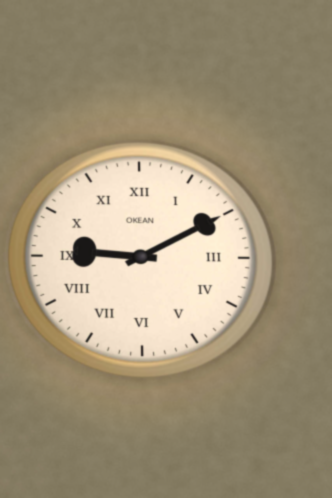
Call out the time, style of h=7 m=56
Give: h=9 m=10
